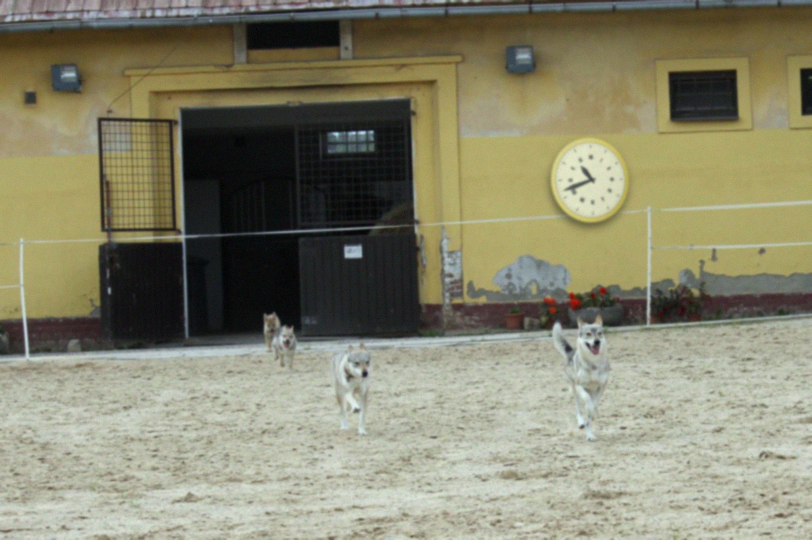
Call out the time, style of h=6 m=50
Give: h=10 m=42
